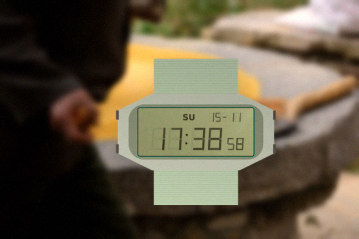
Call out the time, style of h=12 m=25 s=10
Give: h=17 m=38 s=58
